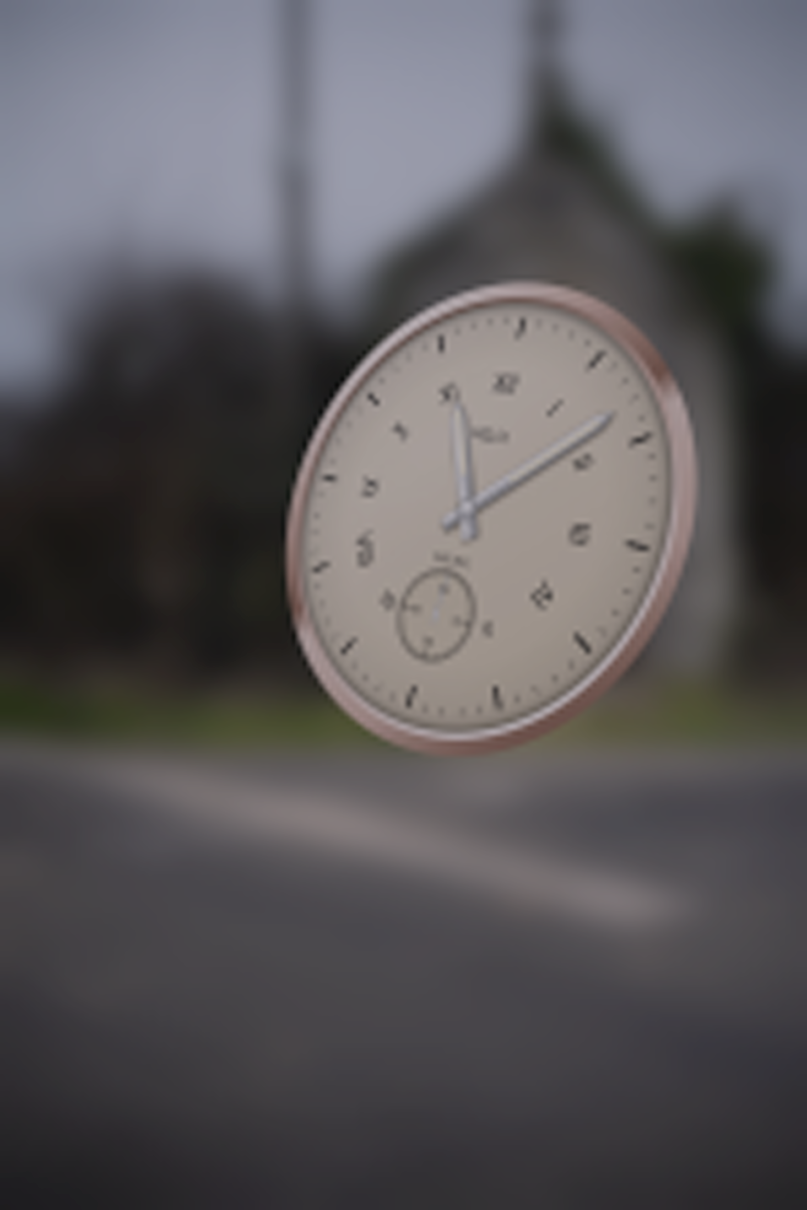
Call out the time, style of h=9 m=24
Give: h=11 m=8
